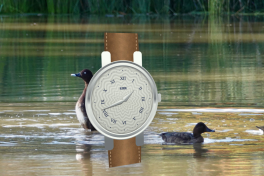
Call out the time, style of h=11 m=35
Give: h=1 m=42
